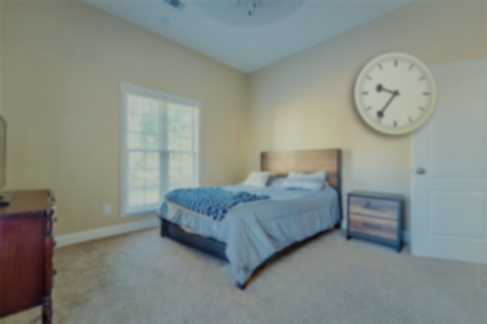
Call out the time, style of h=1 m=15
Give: h=9 m=36
